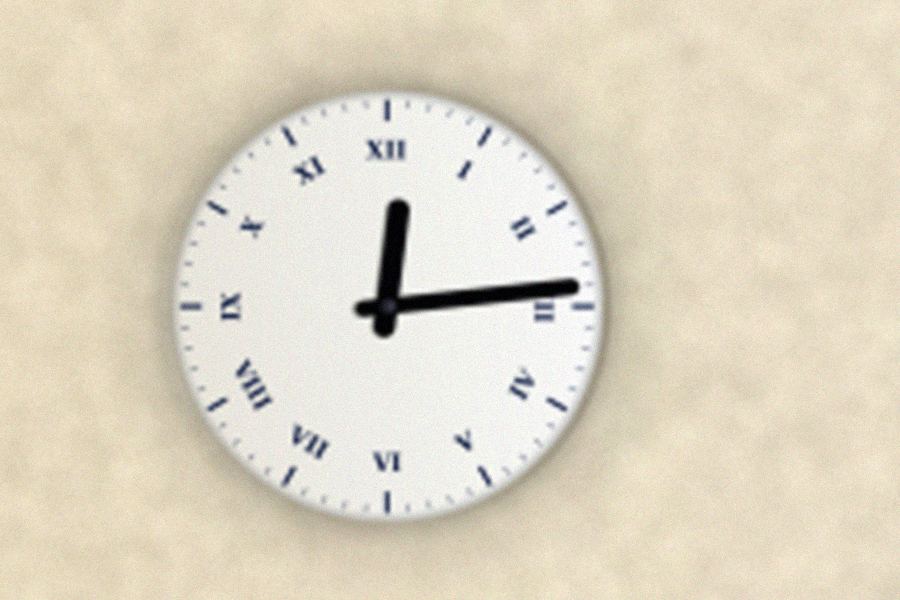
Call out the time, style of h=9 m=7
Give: h=12 m=14
